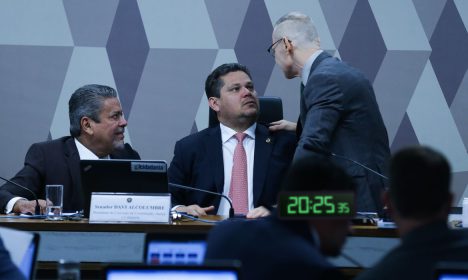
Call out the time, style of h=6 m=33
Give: h=20 m=25
